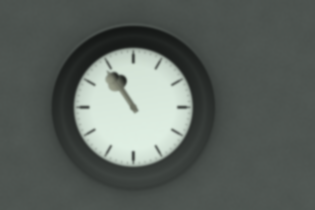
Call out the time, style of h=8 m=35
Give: h=10 m=54
